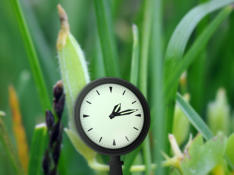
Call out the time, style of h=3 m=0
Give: h=1 m=13
